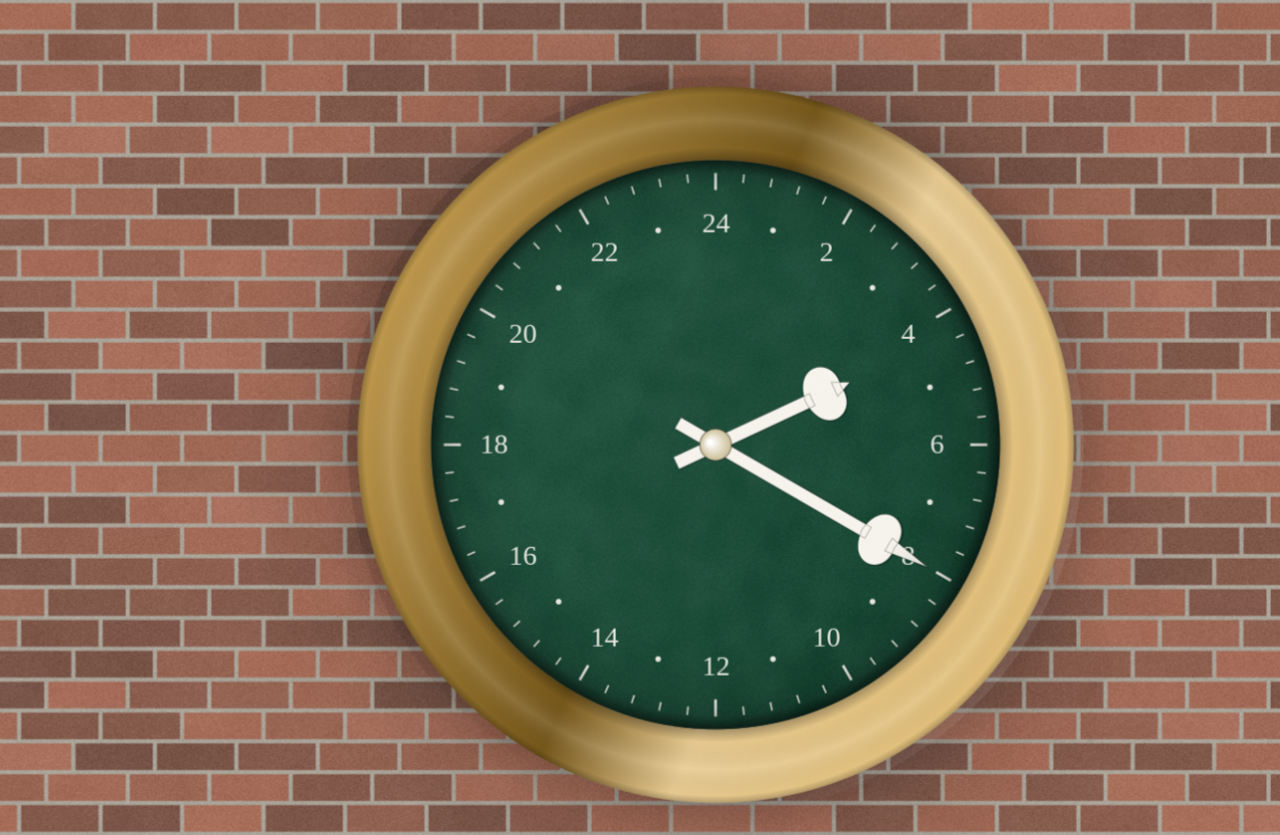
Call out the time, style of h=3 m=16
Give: h=4 m=20
